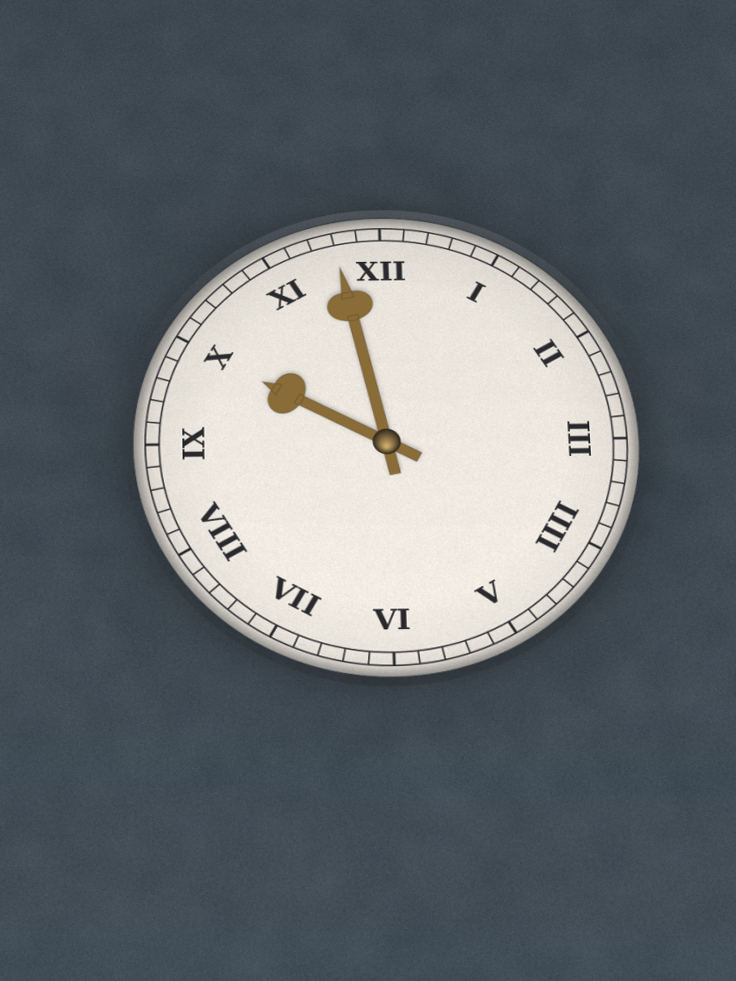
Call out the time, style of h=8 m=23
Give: h=9 m=58
